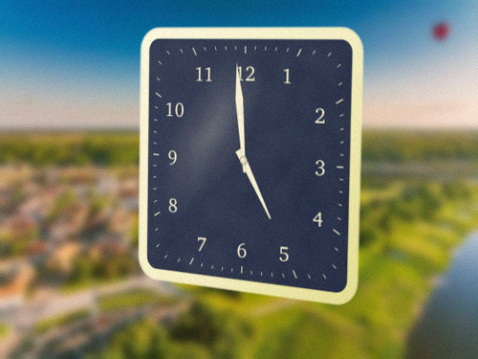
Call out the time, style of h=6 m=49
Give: h=4 m=59
